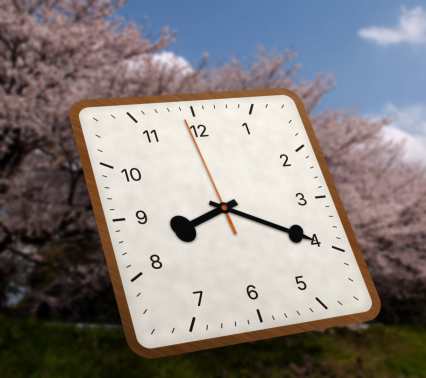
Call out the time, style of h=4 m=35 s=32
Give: h=8 m=19 s=59
